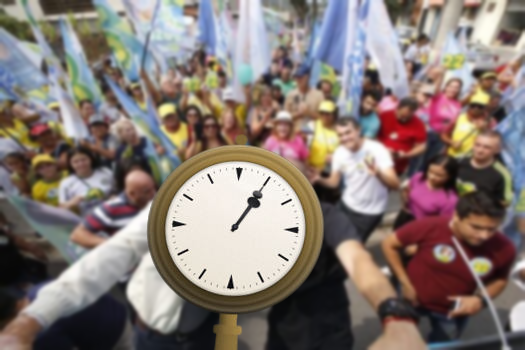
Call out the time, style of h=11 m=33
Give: h=1 m=5
